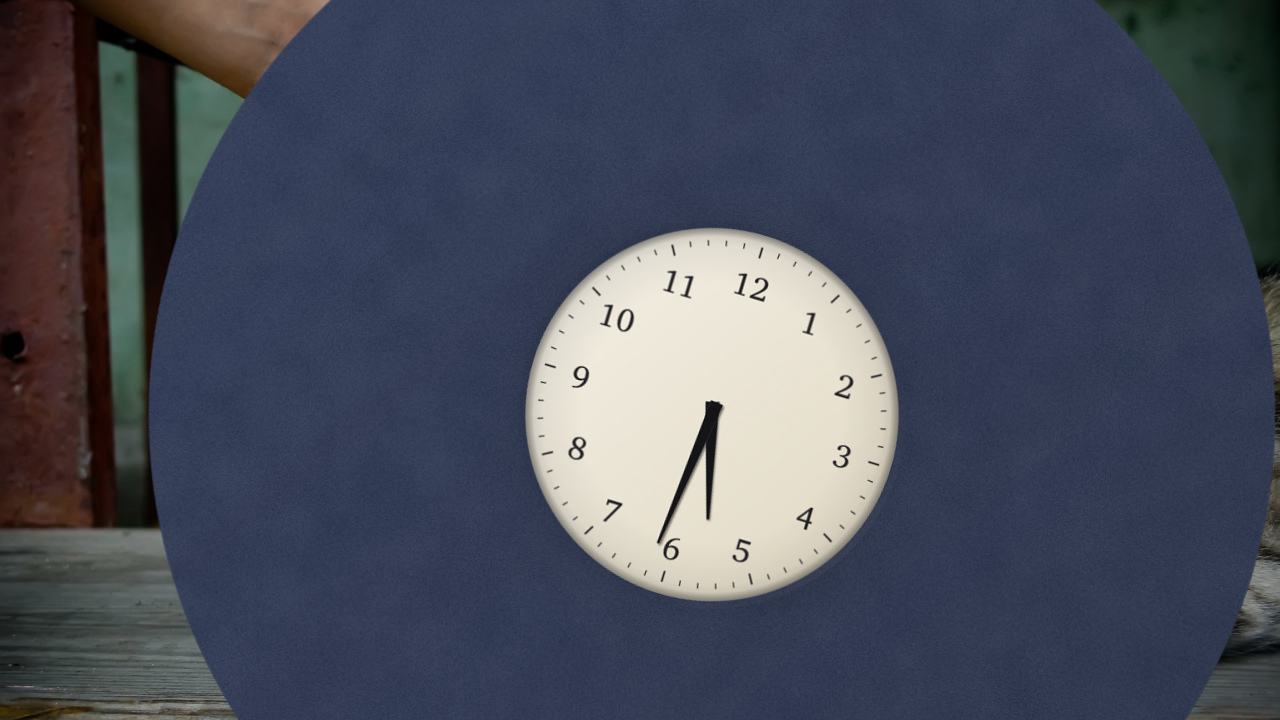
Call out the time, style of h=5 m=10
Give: h=5 m=31
